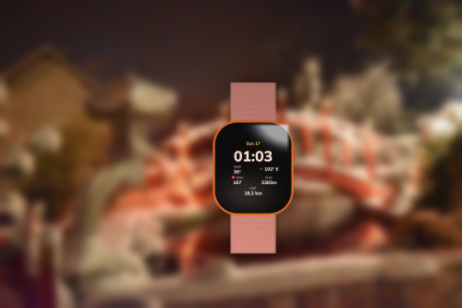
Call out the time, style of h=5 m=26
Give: h=1 m=3
